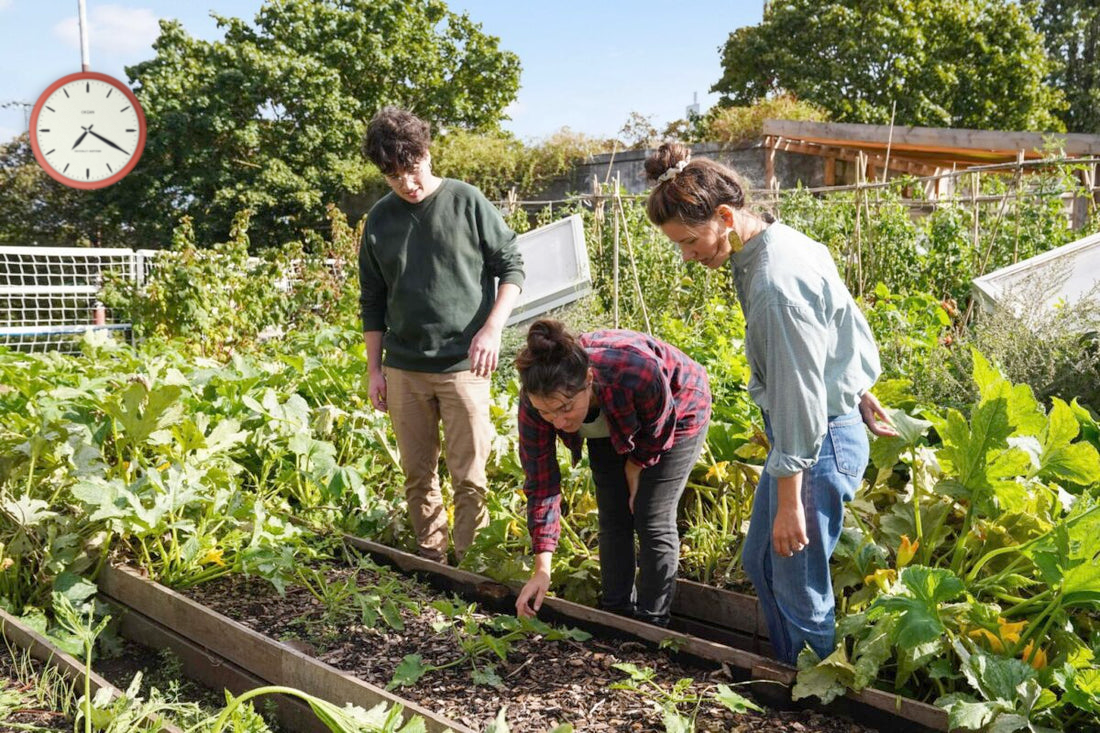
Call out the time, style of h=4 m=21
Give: h=7 m=20
